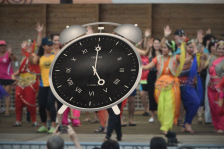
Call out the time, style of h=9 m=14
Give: h=5 m=0
